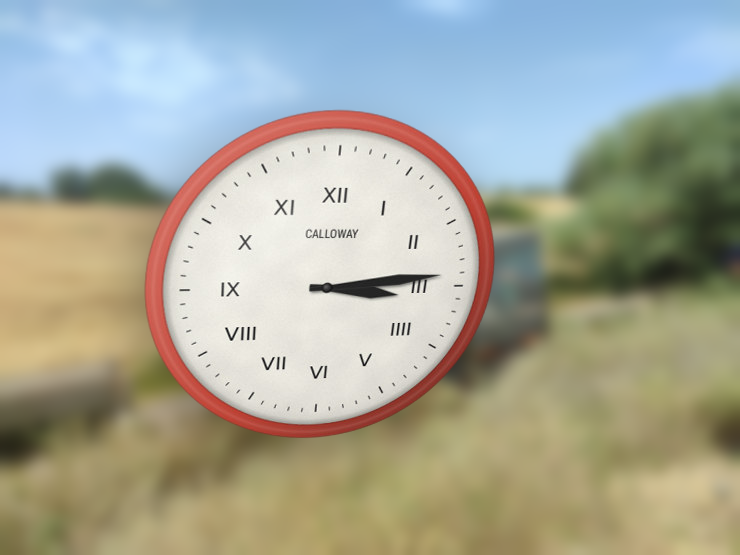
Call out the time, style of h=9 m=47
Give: h=3 m=14
